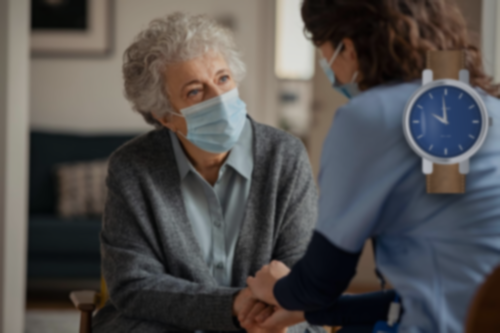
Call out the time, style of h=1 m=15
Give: h=9 m=59
